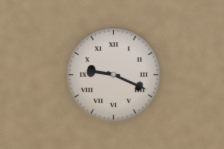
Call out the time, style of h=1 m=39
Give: h=9 m=19
